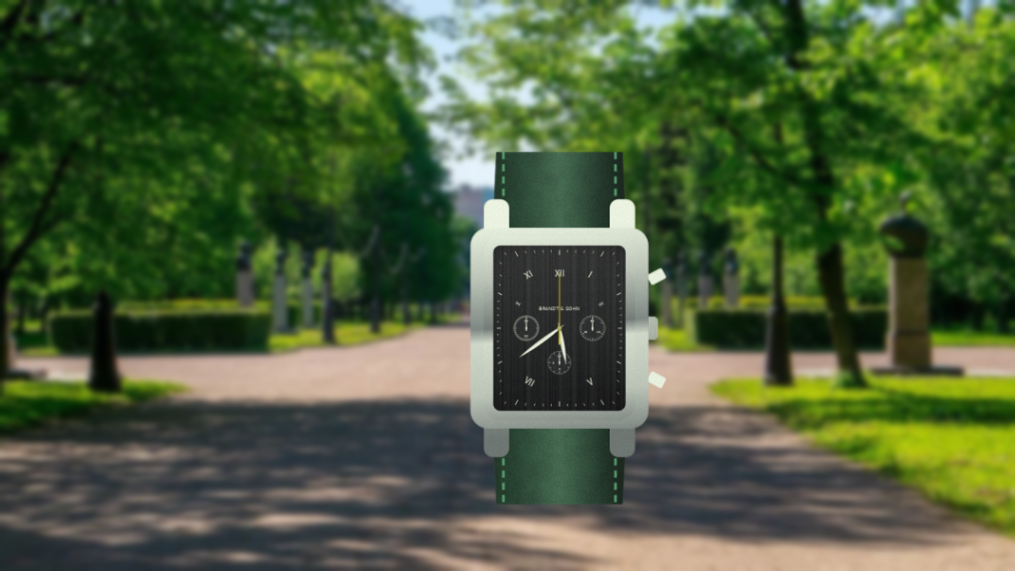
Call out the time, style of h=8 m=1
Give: h=5 m=39
